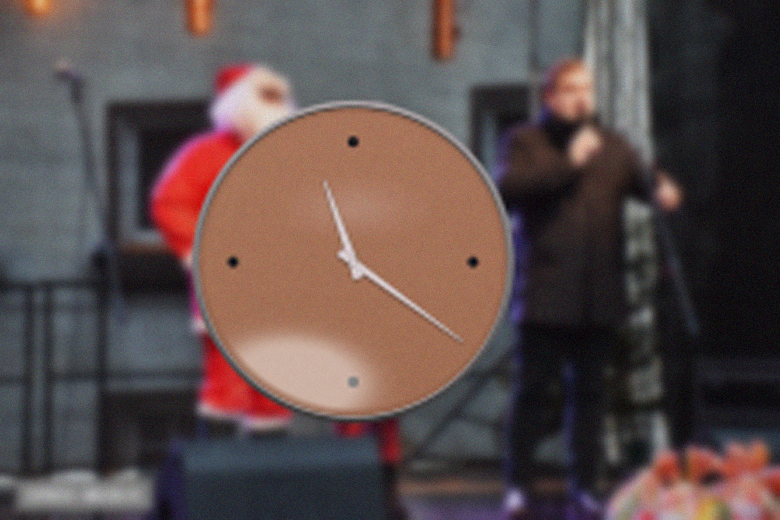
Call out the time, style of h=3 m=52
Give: h=11 m=21
